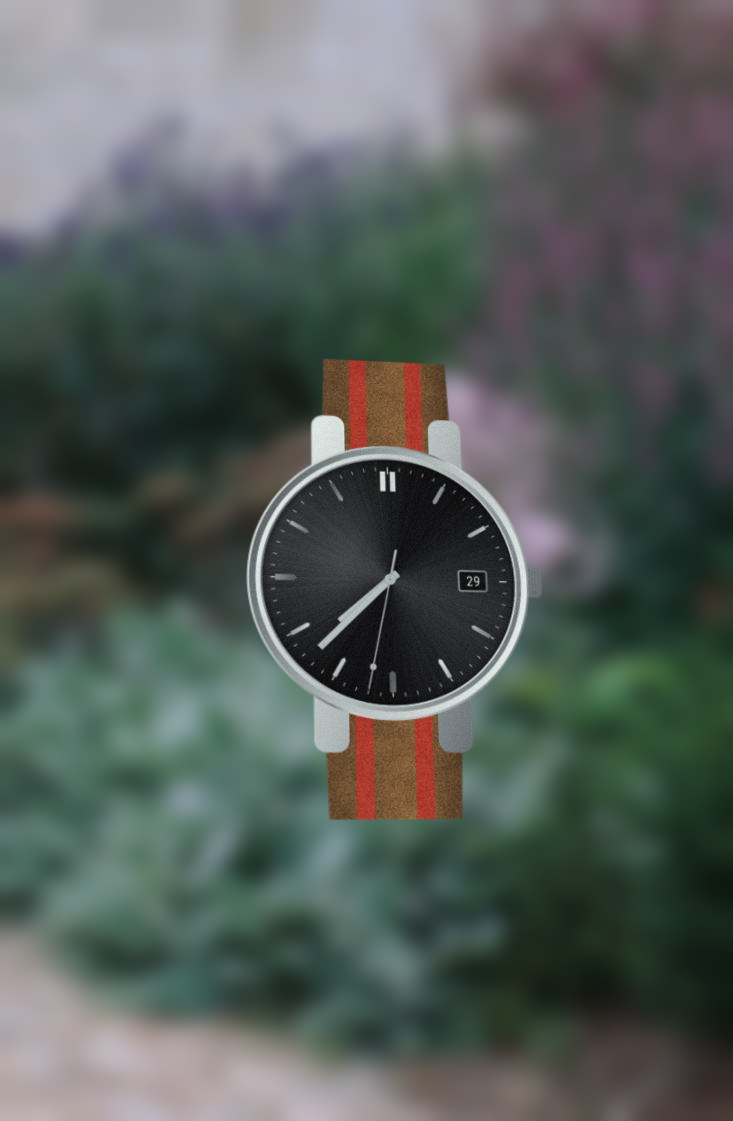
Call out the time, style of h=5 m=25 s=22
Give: h=7 m=37 s=32
